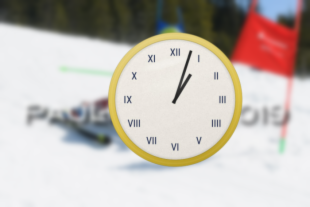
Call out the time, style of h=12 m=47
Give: h=1 m=3
